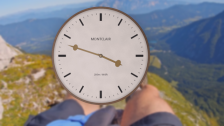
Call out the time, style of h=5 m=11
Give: h=3 m=48
